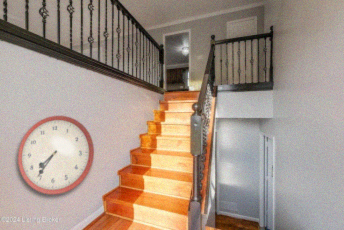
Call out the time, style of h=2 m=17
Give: h=7 m=36
